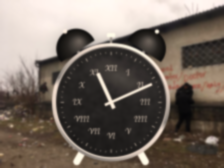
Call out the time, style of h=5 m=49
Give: h=11 m=11
